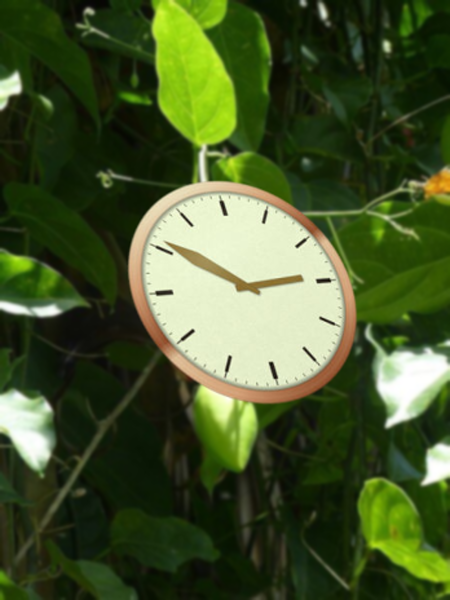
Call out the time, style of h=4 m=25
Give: h=2 m=51
